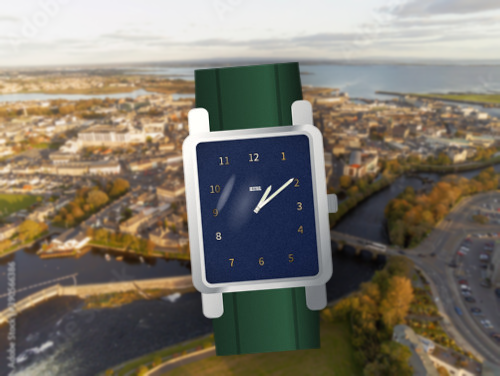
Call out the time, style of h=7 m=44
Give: h=1 m=9
